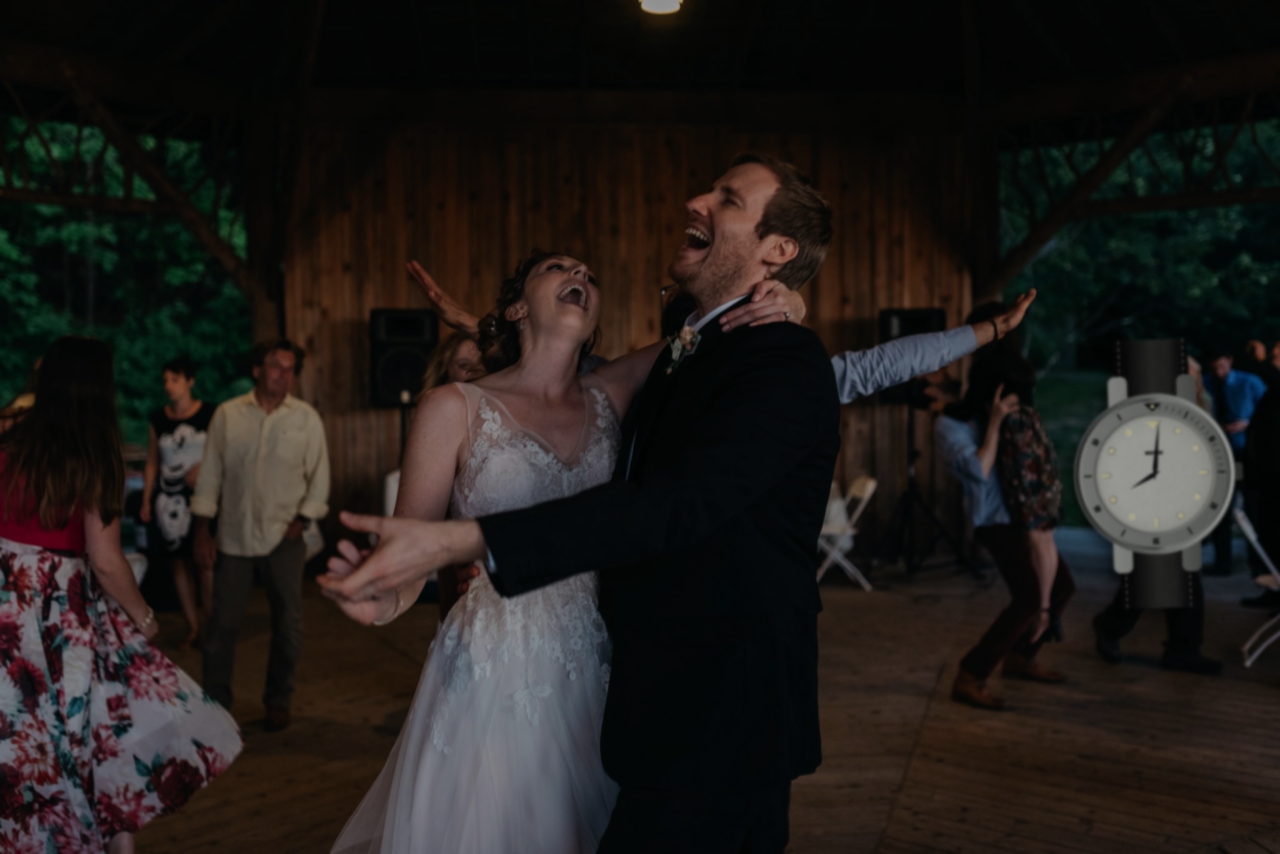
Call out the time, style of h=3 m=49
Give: h=8 m=1
